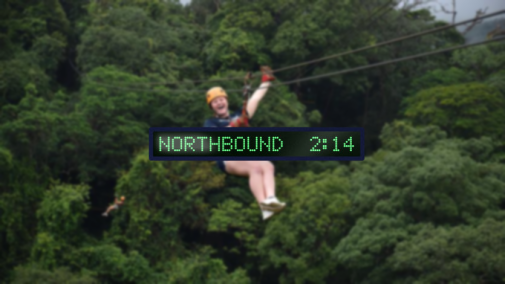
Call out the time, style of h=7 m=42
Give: h=2 m=14
